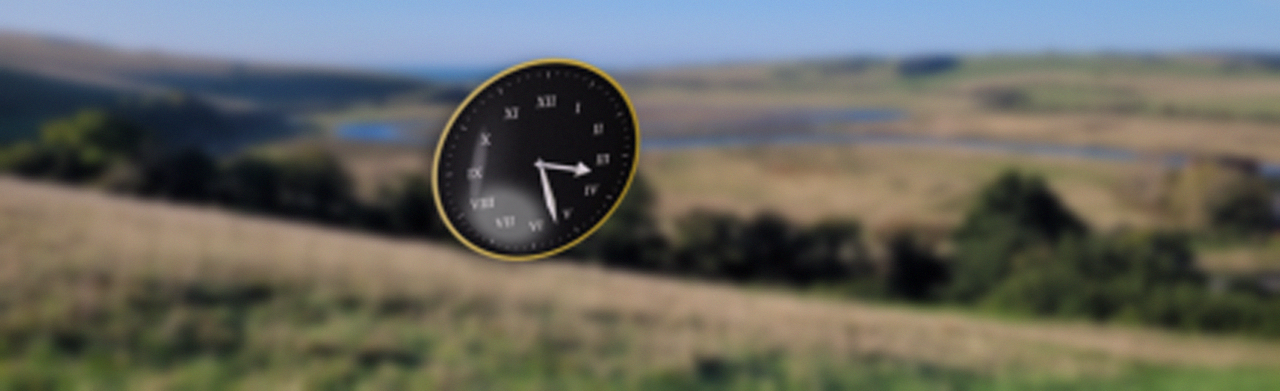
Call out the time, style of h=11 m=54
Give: h=3 m=27
